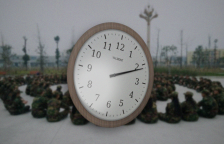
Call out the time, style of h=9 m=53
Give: h=2 m=11
